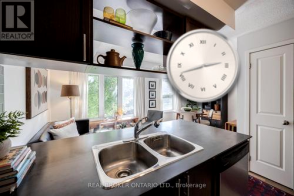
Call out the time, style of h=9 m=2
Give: h=2 m=42
